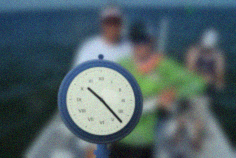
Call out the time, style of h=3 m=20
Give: h=10 m=23
